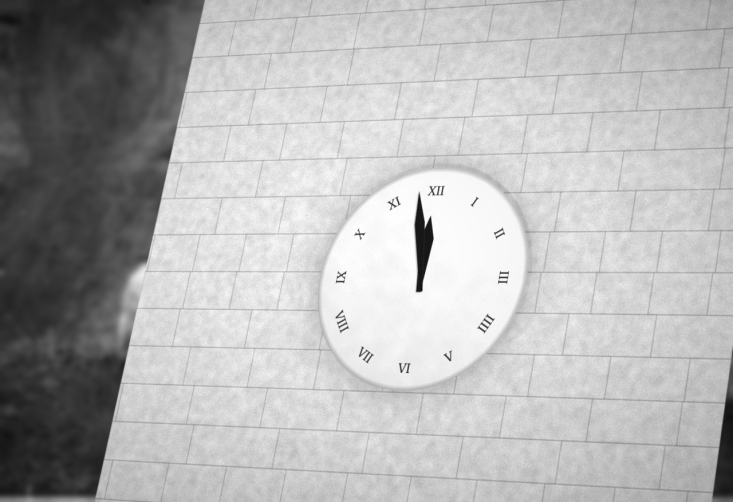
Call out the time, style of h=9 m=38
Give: h=11 m=58
